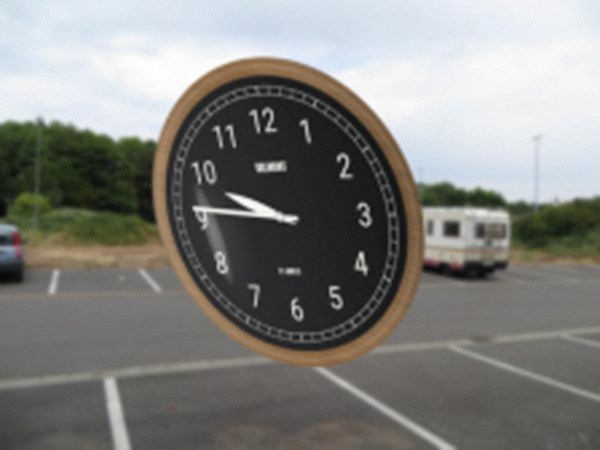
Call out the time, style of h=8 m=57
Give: h=9 m=46
